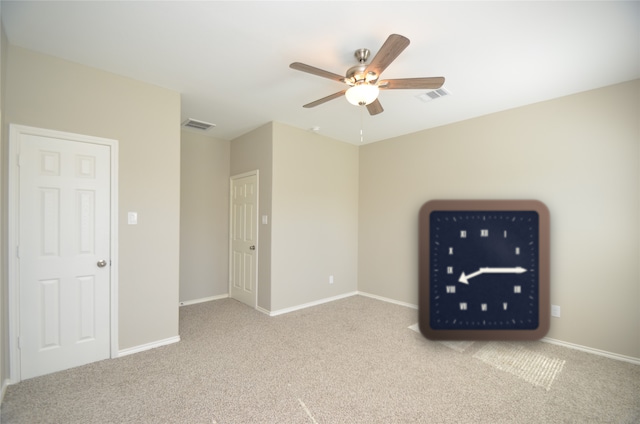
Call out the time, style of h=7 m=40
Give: h=8 m=15
